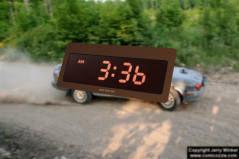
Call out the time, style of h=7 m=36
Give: h=3 m=36
